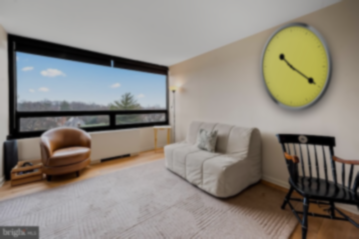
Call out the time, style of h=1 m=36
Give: h=10 m=20
